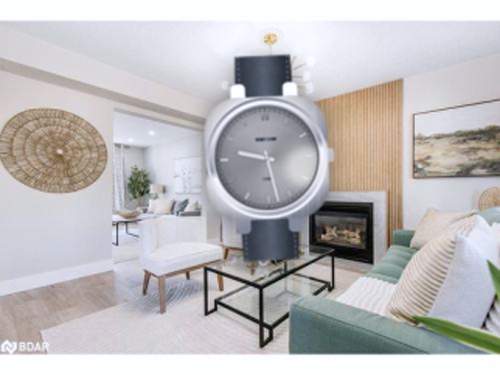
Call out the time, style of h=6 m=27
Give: h=9 m=28
